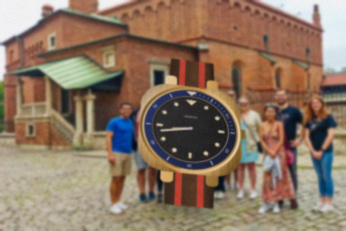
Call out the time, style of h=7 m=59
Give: h=8 m=43
